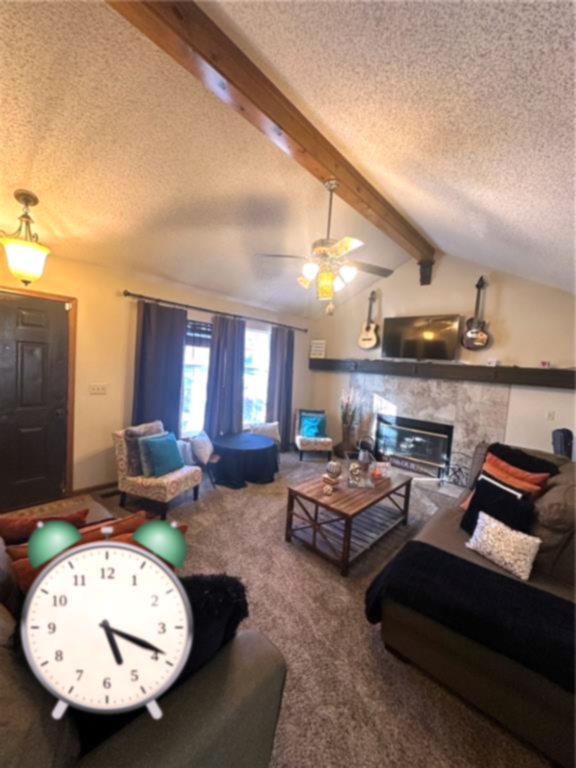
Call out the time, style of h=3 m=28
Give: h=5 m=19
